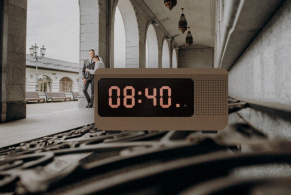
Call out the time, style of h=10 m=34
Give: h=8 m=40
